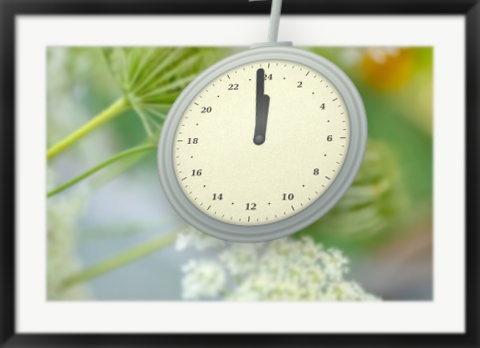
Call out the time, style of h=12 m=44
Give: h=23 m=59
